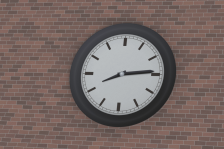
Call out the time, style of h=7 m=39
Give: h=8 m=14
